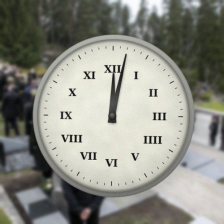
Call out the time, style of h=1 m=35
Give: h=12 m=2
